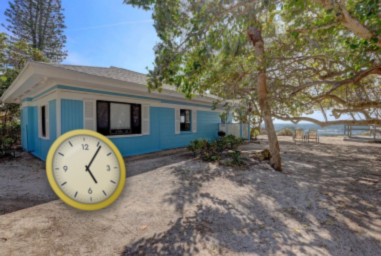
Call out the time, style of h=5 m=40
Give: h=5 m=6
